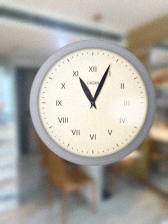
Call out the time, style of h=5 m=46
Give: h=11 m=4
